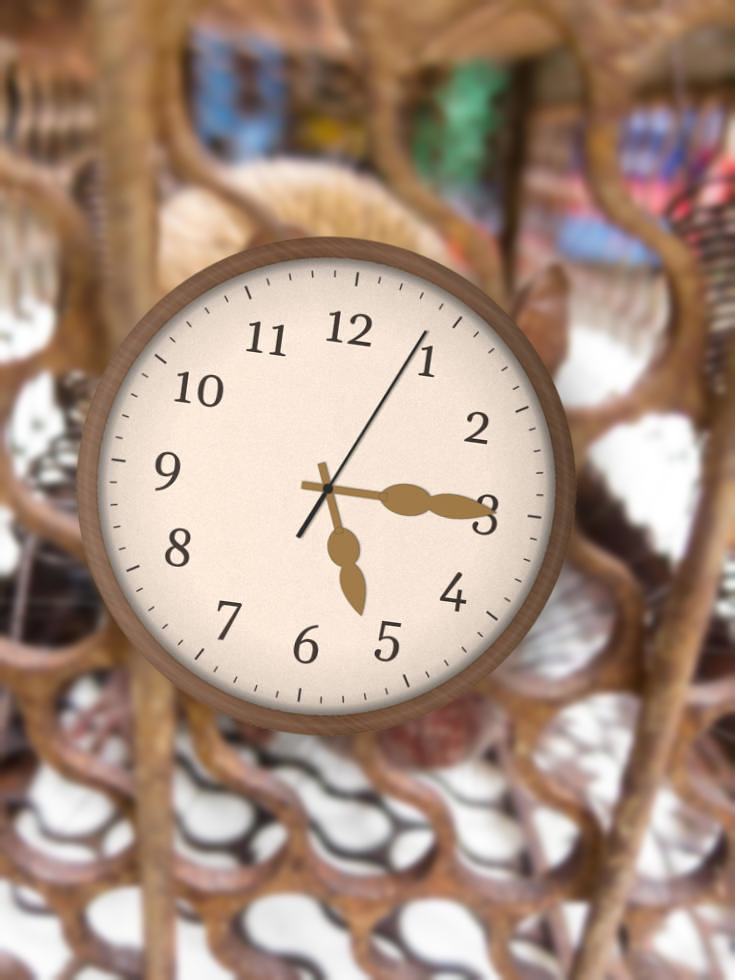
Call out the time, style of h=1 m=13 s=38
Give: h=5 m=15 s=4
